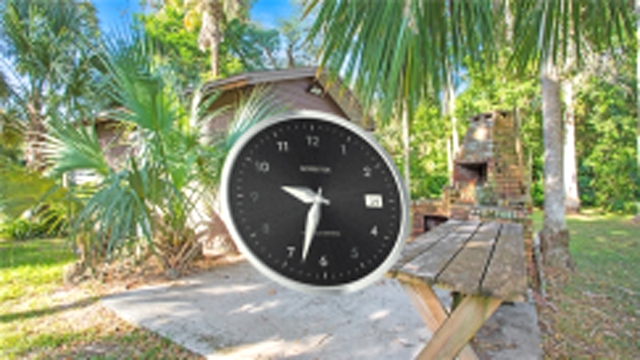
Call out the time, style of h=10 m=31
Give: h=9 m=33
